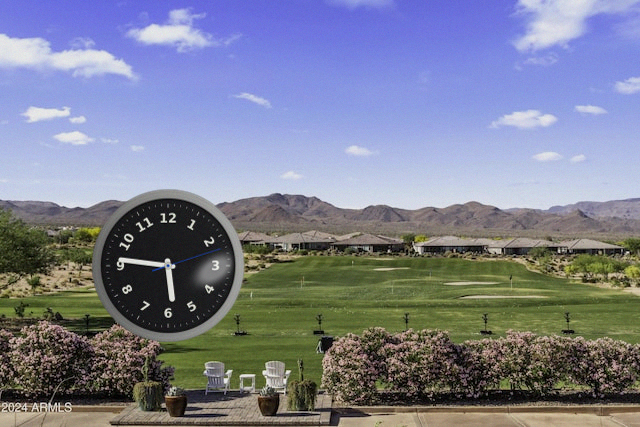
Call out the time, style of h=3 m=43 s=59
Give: h=5 m=46 s=12
